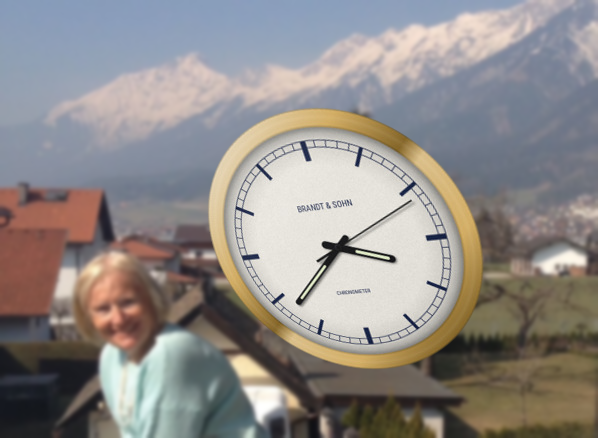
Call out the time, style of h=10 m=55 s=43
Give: h=3 m=38 s=11
